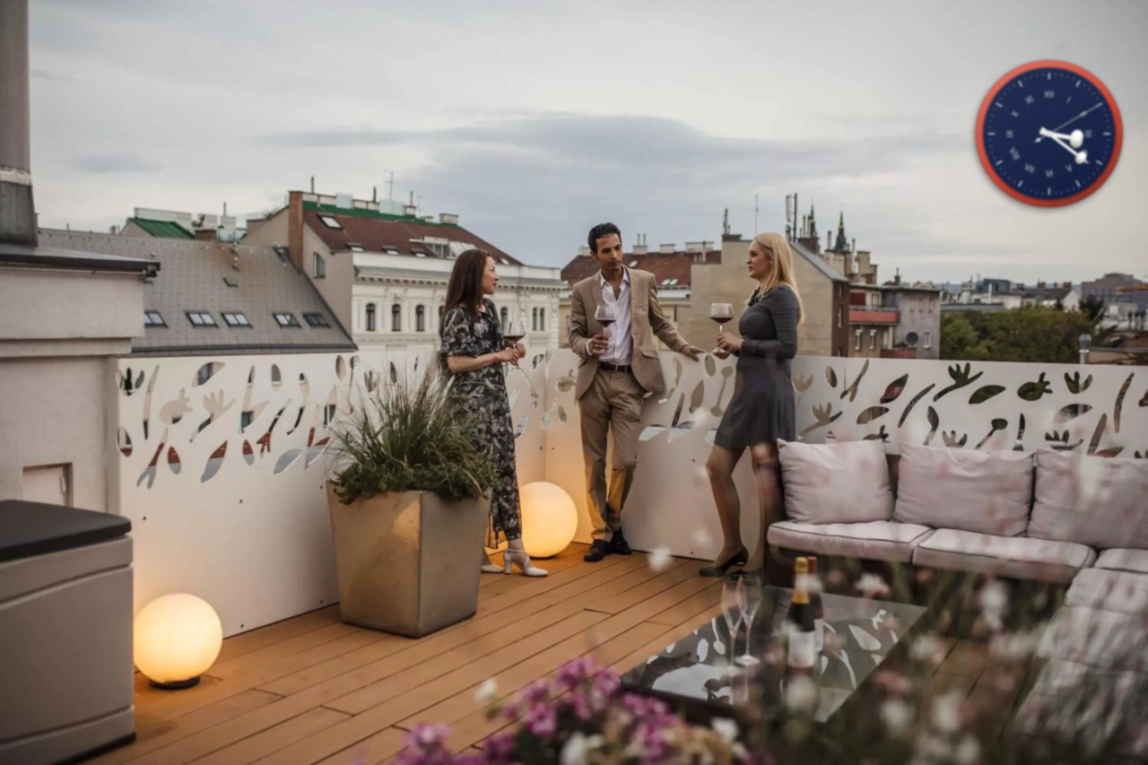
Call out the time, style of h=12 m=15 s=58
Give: h=3 m=21 s=10
